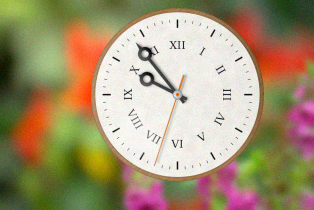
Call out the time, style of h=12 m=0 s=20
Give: h=9 m=53 s=33
